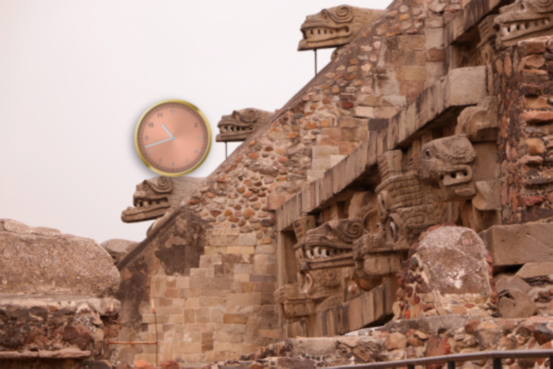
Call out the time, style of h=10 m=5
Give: h=10 m=42
